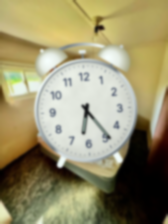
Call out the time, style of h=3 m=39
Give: h=6 m=24
